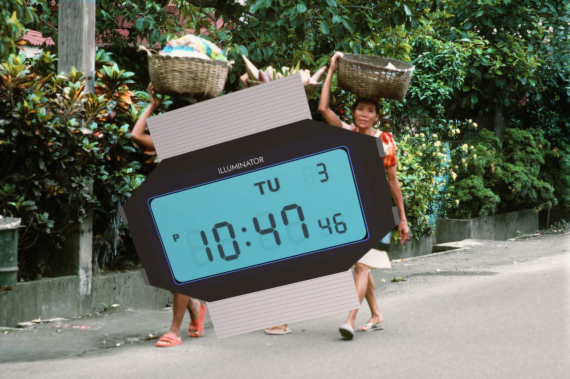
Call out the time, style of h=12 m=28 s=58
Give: h=10 m=47 s=46
